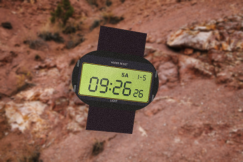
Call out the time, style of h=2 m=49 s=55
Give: h=9 m=26 s=26
